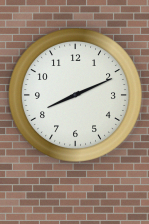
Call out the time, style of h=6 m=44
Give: h=8 m=11
